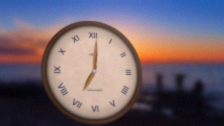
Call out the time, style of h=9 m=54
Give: h=7 m=1
